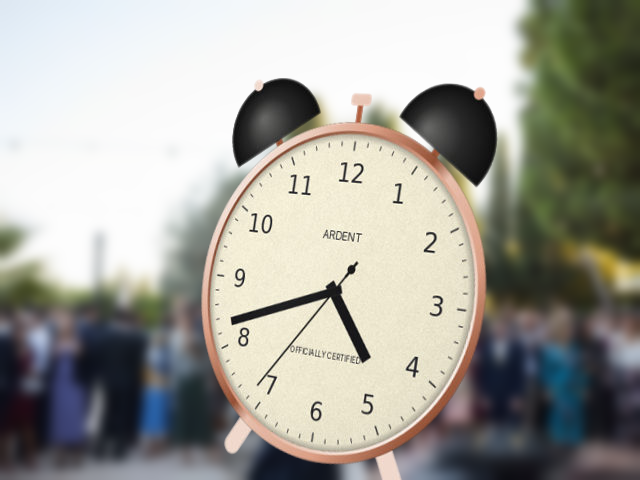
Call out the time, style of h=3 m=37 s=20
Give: h=4 m=41 s=36
